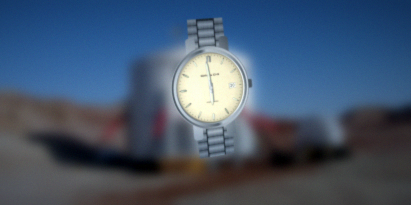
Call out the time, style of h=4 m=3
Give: h=5 m=59
